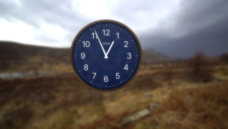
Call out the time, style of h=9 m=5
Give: h=12 m=56
